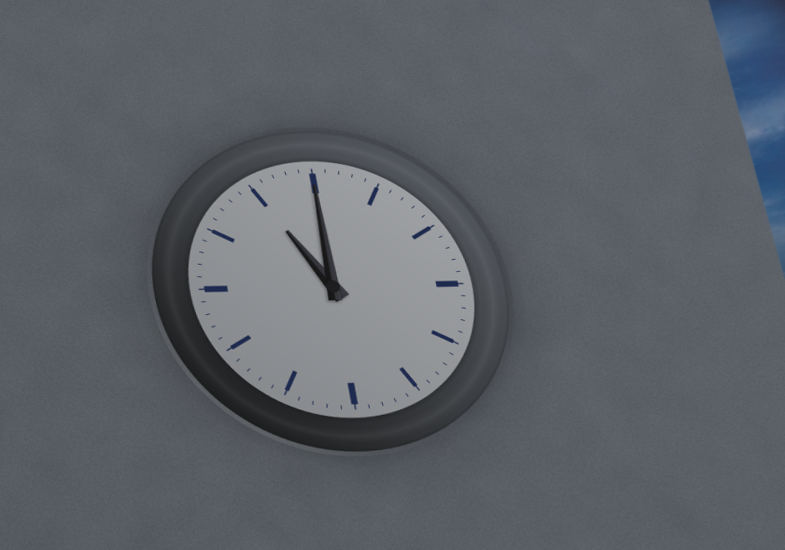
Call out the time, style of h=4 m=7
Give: h=11 m=0
